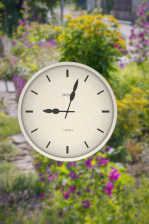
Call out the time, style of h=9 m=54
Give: h=9 m=3
